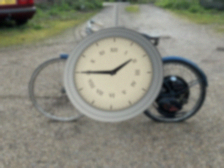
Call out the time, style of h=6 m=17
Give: h=1 m=45
